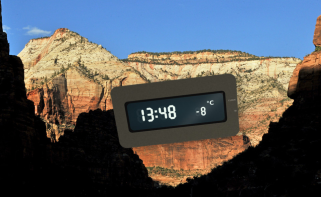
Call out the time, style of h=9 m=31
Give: h=13 m=48
